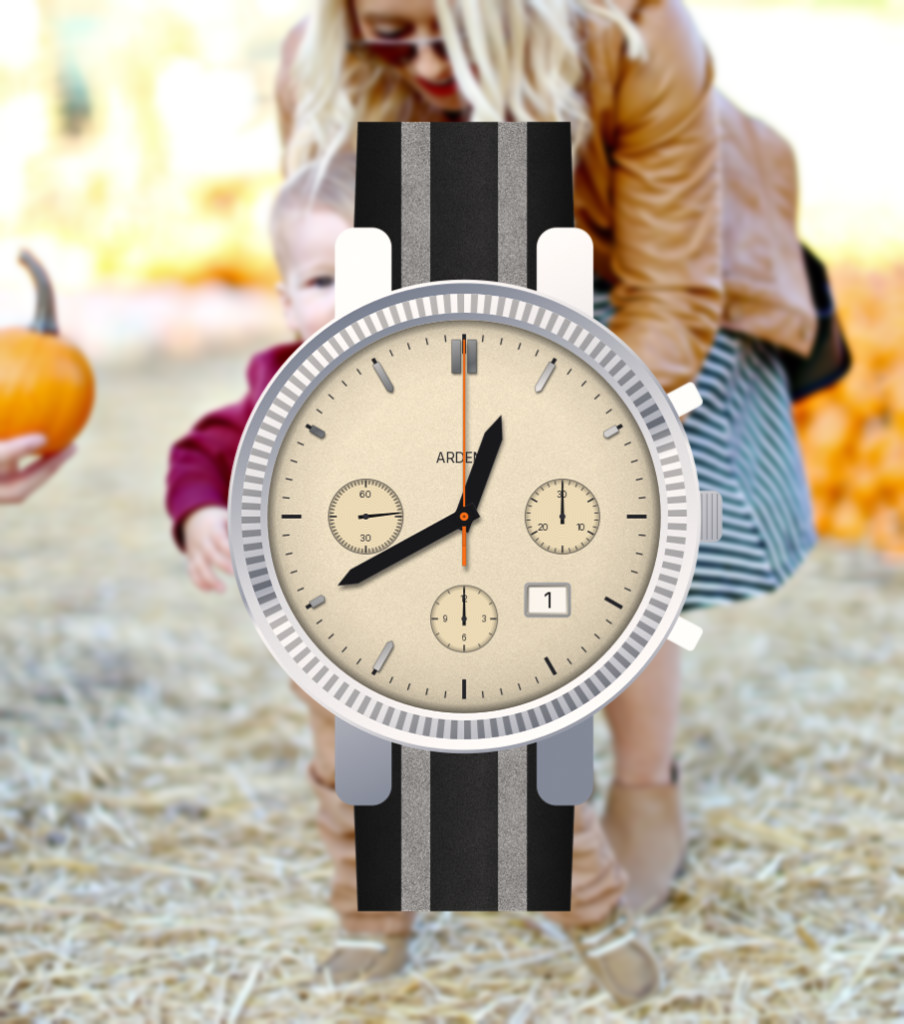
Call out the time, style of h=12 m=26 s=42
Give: h=12 m=40 s=14
